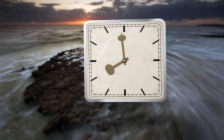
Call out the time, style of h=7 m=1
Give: h=7 m=59
